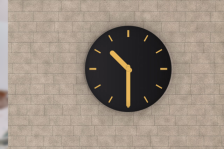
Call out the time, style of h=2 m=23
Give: h=10 m=30
